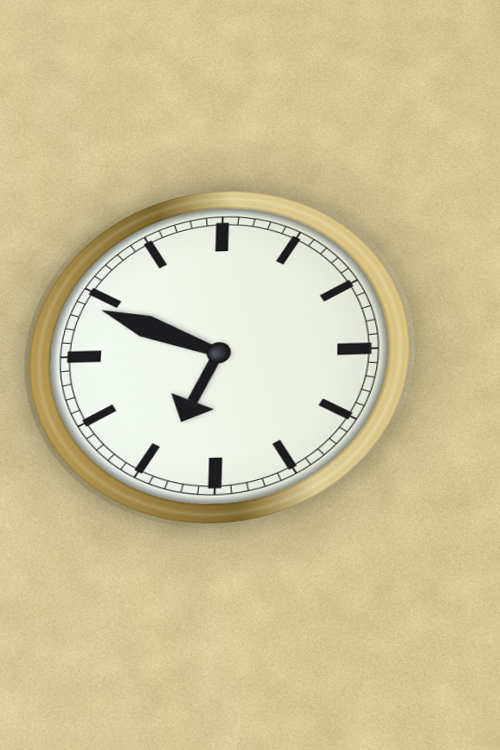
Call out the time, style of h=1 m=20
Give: h=6 m=49
